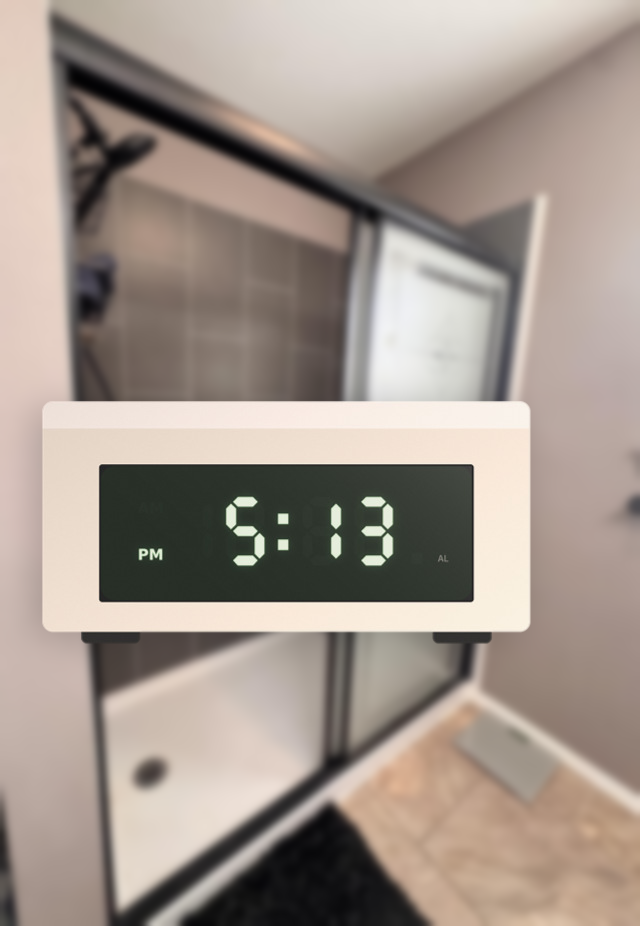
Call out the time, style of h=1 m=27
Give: h=5 m=13
